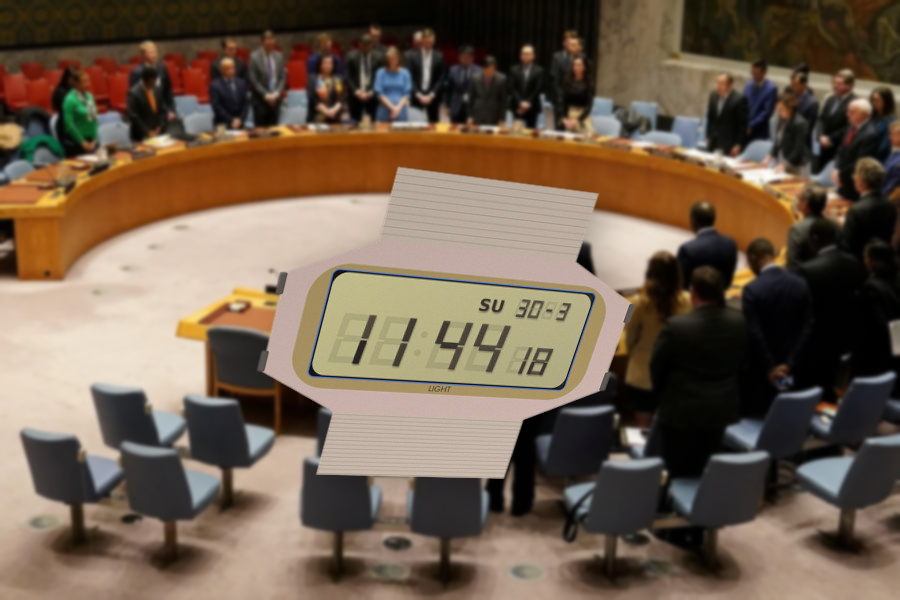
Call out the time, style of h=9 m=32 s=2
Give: h=11 m=44 s=18
